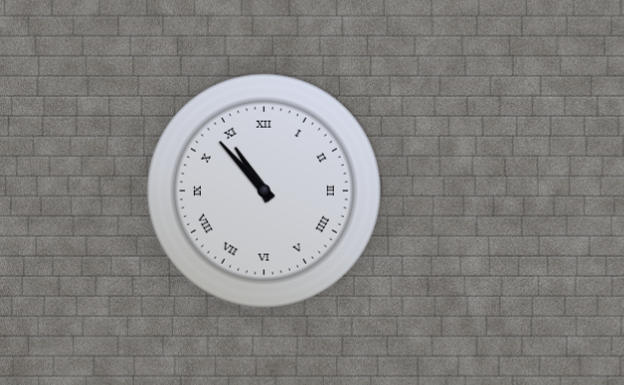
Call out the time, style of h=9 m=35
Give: h=10 m=53
